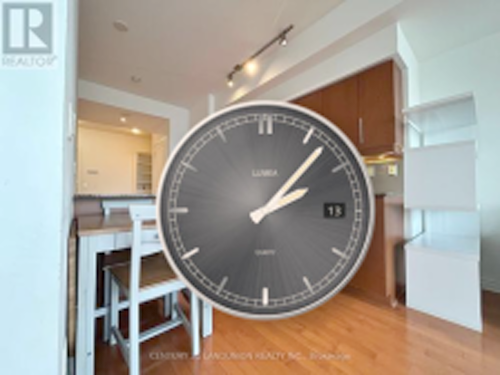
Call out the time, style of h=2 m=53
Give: h=2 m=7
